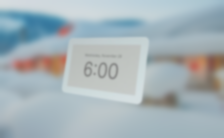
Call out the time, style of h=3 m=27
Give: h=6 m=0
